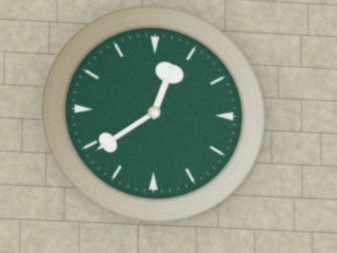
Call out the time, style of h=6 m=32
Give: h=12 m=39
